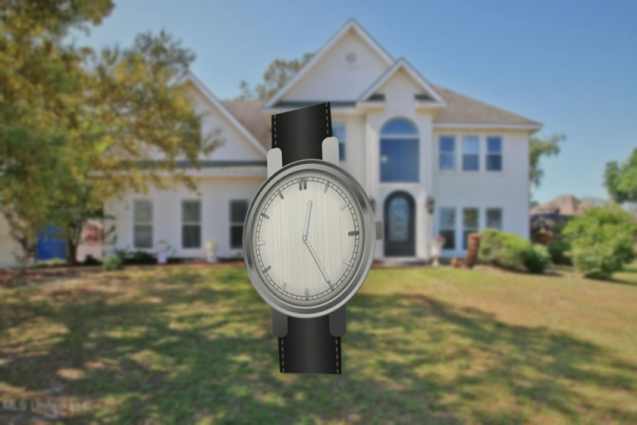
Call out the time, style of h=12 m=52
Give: h=12 m=25
